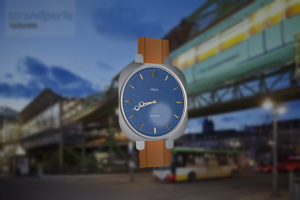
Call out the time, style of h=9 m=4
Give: h=8 m=42
